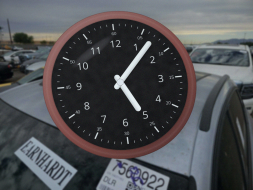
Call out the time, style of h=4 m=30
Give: h=5 m=7
